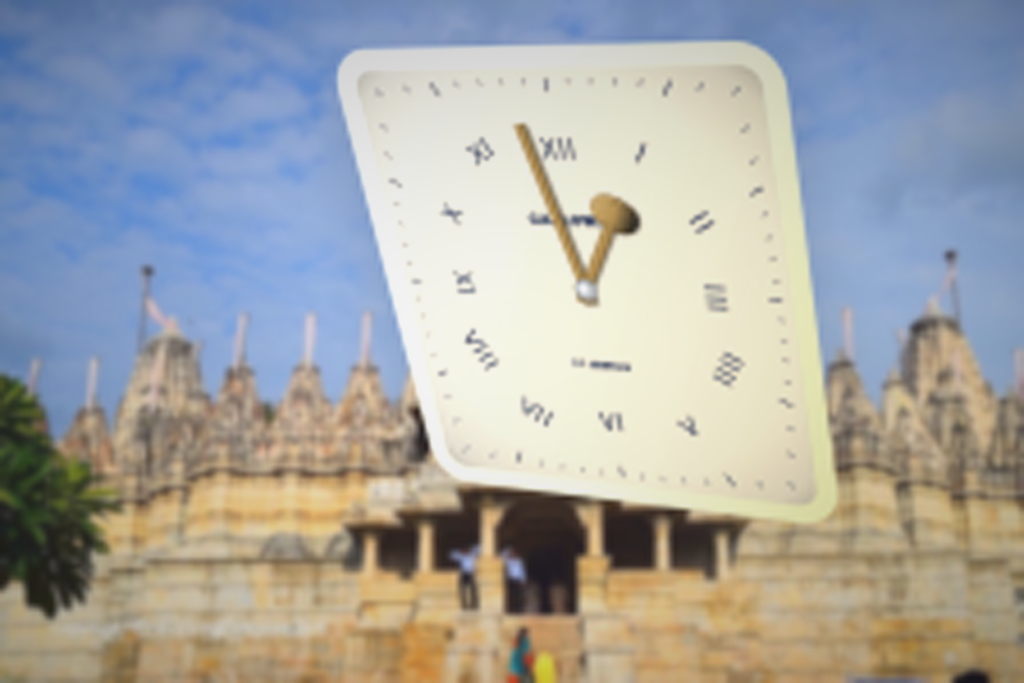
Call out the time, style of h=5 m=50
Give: h=12 m=58
